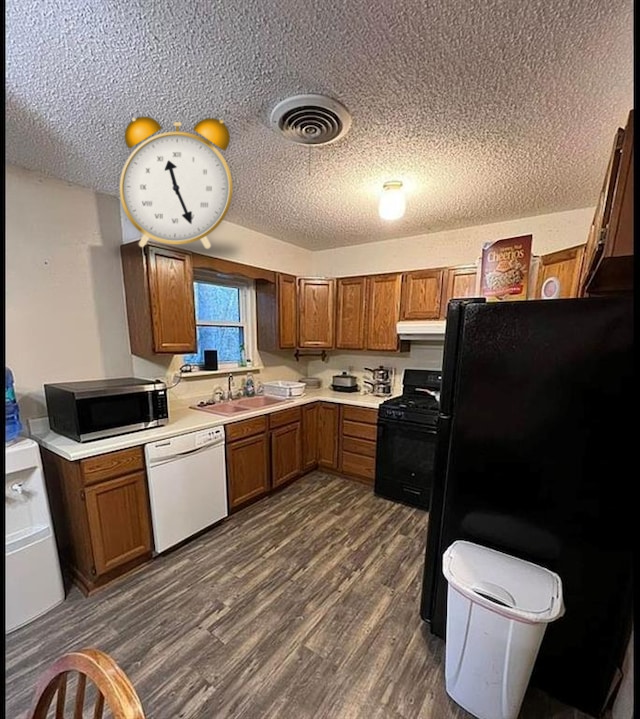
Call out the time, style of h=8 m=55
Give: h=11 m=26
